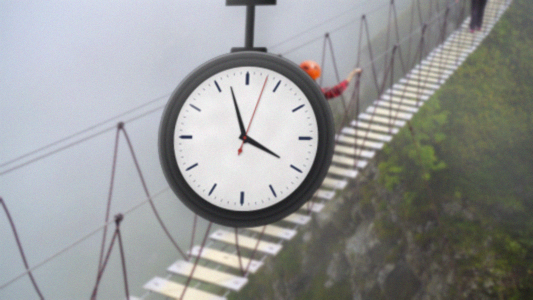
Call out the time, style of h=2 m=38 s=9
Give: h=3 m=57 s=3
